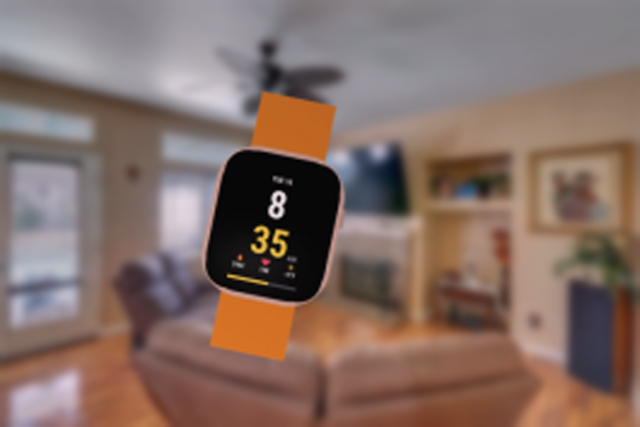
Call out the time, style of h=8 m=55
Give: h=8 m=35
